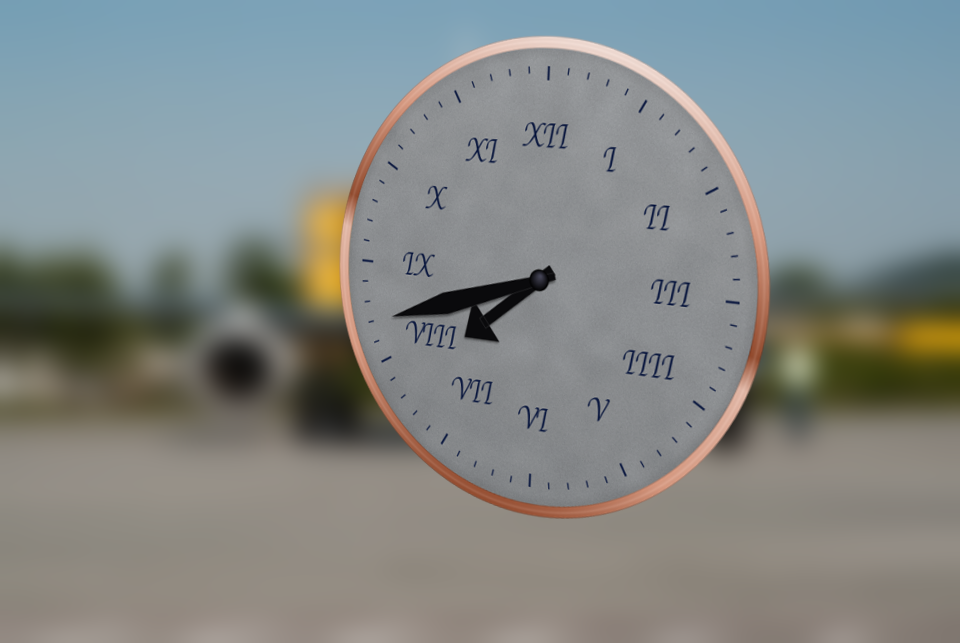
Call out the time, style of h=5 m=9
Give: h=7 m=42
